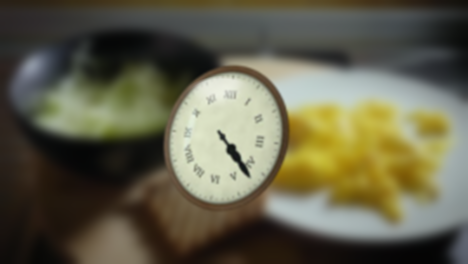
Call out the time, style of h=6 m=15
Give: h=4 m=22
